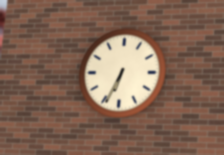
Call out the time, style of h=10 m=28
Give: h=6 m=34
